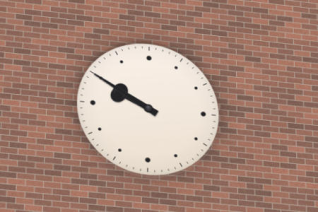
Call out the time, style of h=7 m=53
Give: h=9 m=50
